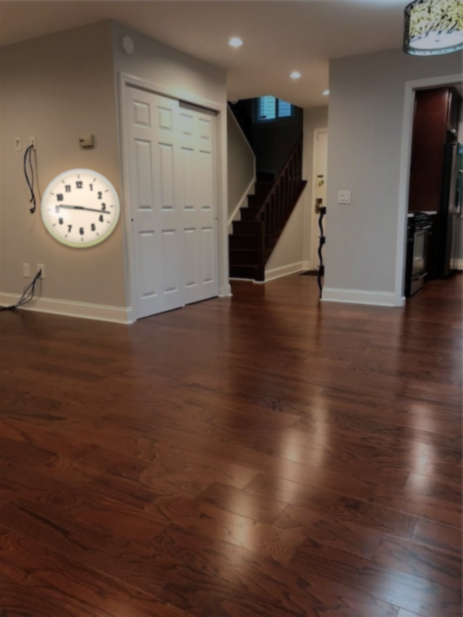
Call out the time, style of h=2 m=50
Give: h=9 m=17
